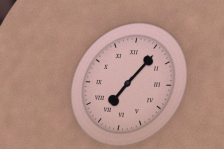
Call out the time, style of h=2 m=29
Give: h=7 m=6
